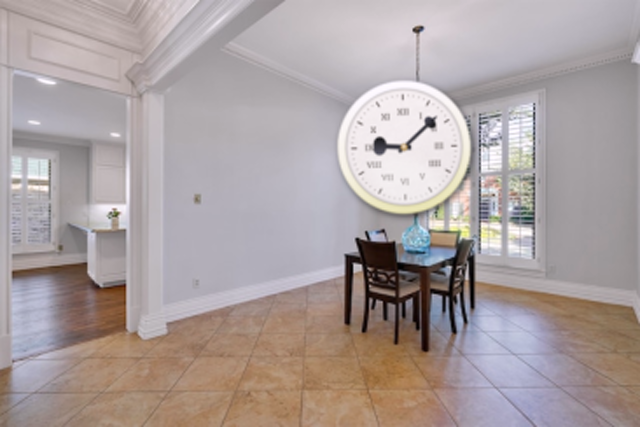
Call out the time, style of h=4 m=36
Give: h=9 m=8
